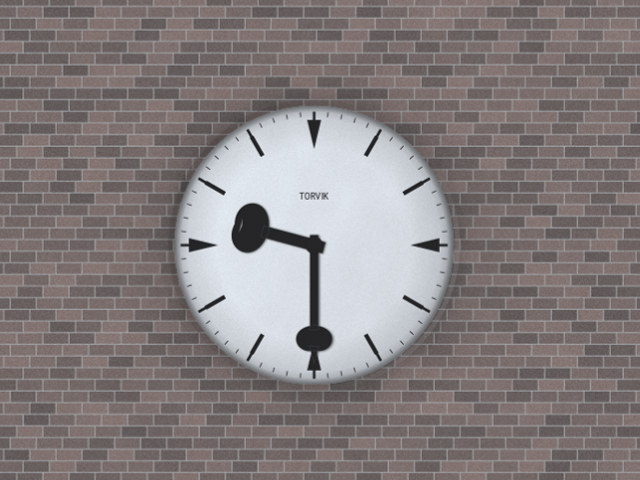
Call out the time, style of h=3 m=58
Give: h=9 m=30
